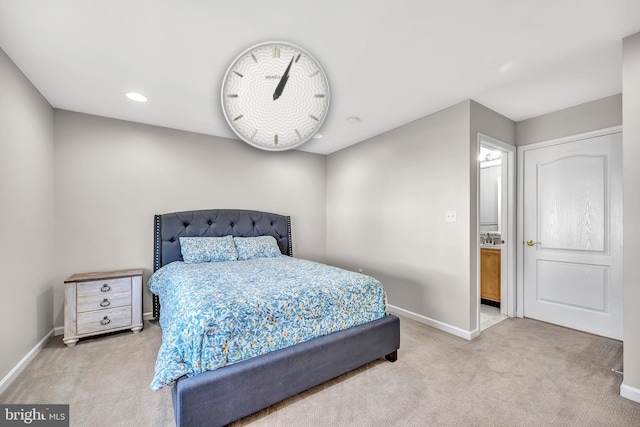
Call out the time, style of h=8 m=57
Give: h=1 m=4
